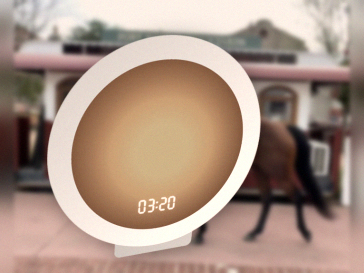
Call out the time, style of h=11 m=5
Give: h=3 m=20
